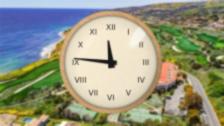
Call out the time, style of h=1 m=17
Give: h=11 m=46
